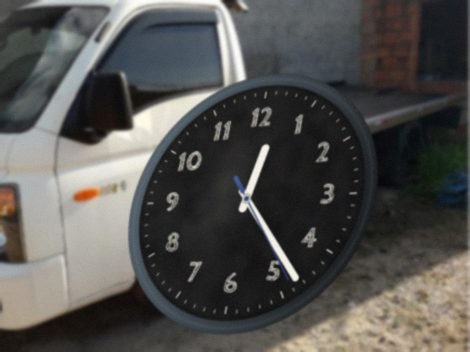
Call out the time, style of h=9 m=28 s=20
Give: h=12 m=23 s=24
